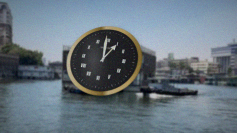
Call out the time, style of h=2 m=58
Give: h=12 m=59
